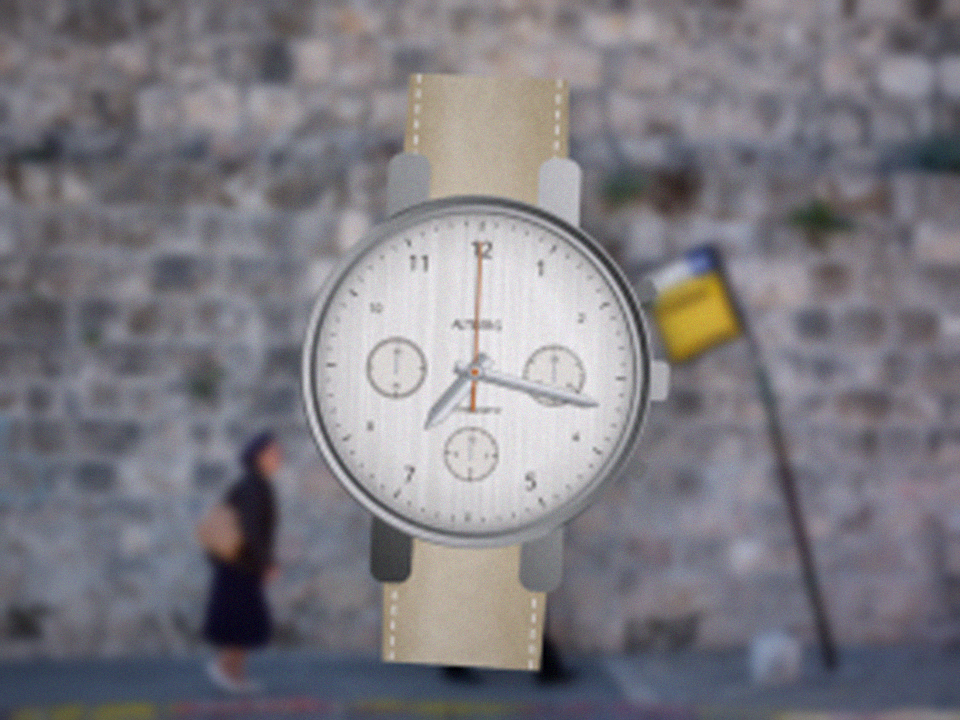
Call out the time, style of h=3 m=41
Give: h=7 m=17
